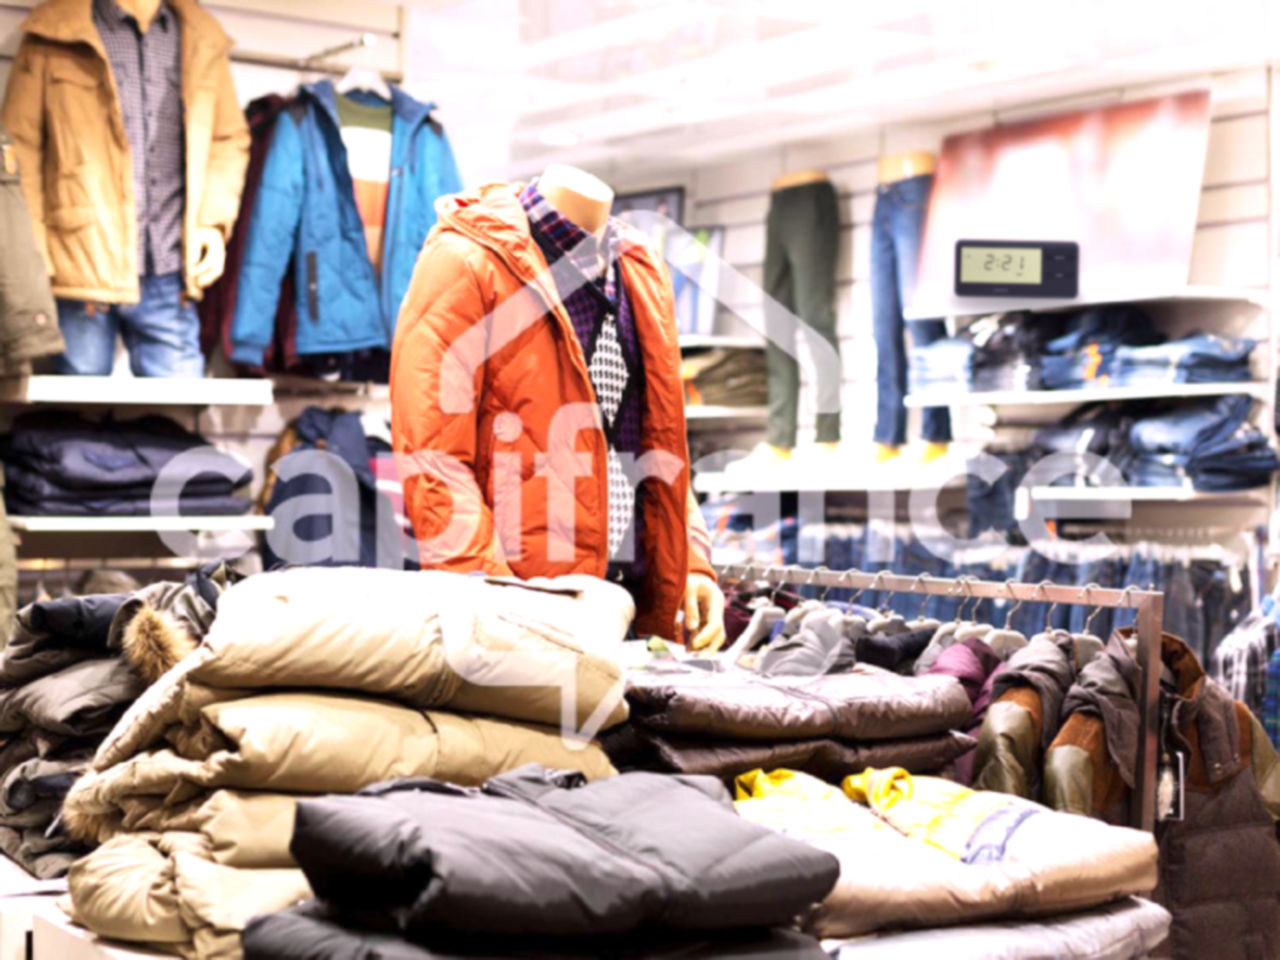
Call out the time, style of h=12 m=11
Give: h=2 m=21
